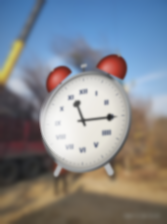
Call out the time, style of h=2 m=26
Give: h=11 m=15
